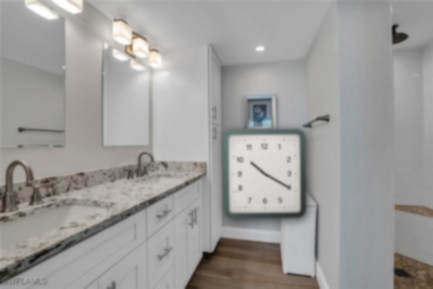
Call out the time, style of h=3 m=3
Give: h=10 m=20
